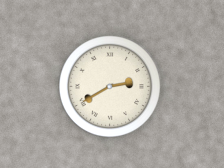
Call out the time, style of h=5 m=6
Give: h=2 m=40
